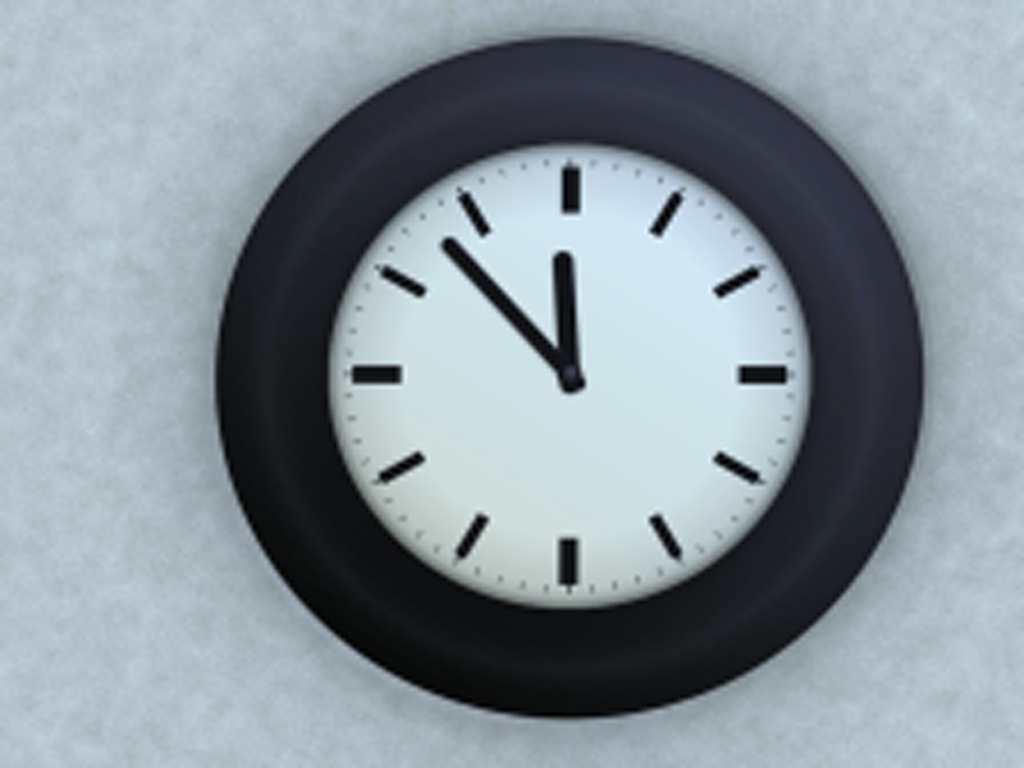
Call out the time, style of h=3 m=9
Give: h=11 m=53
